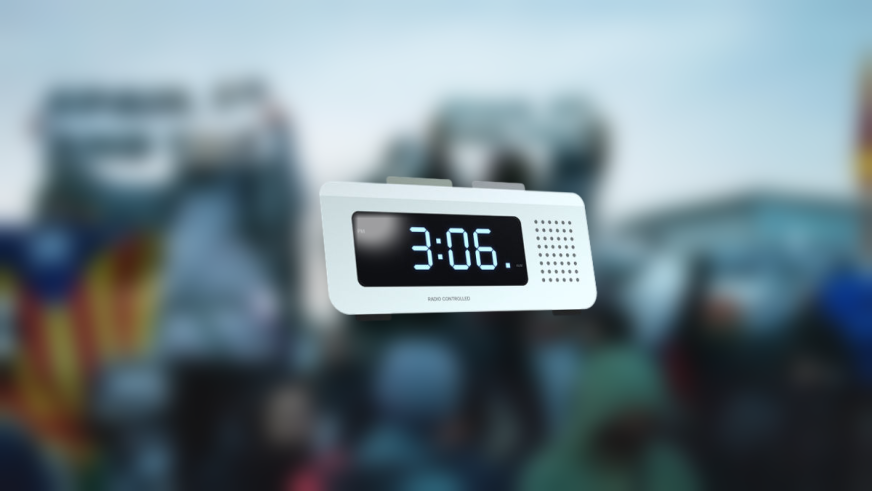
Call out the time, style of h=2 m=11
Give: h=3 m=6
